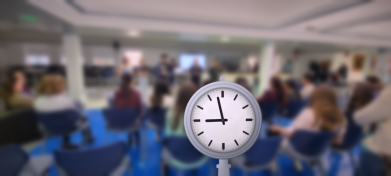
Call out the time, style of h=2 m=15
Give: h=8 m=58
